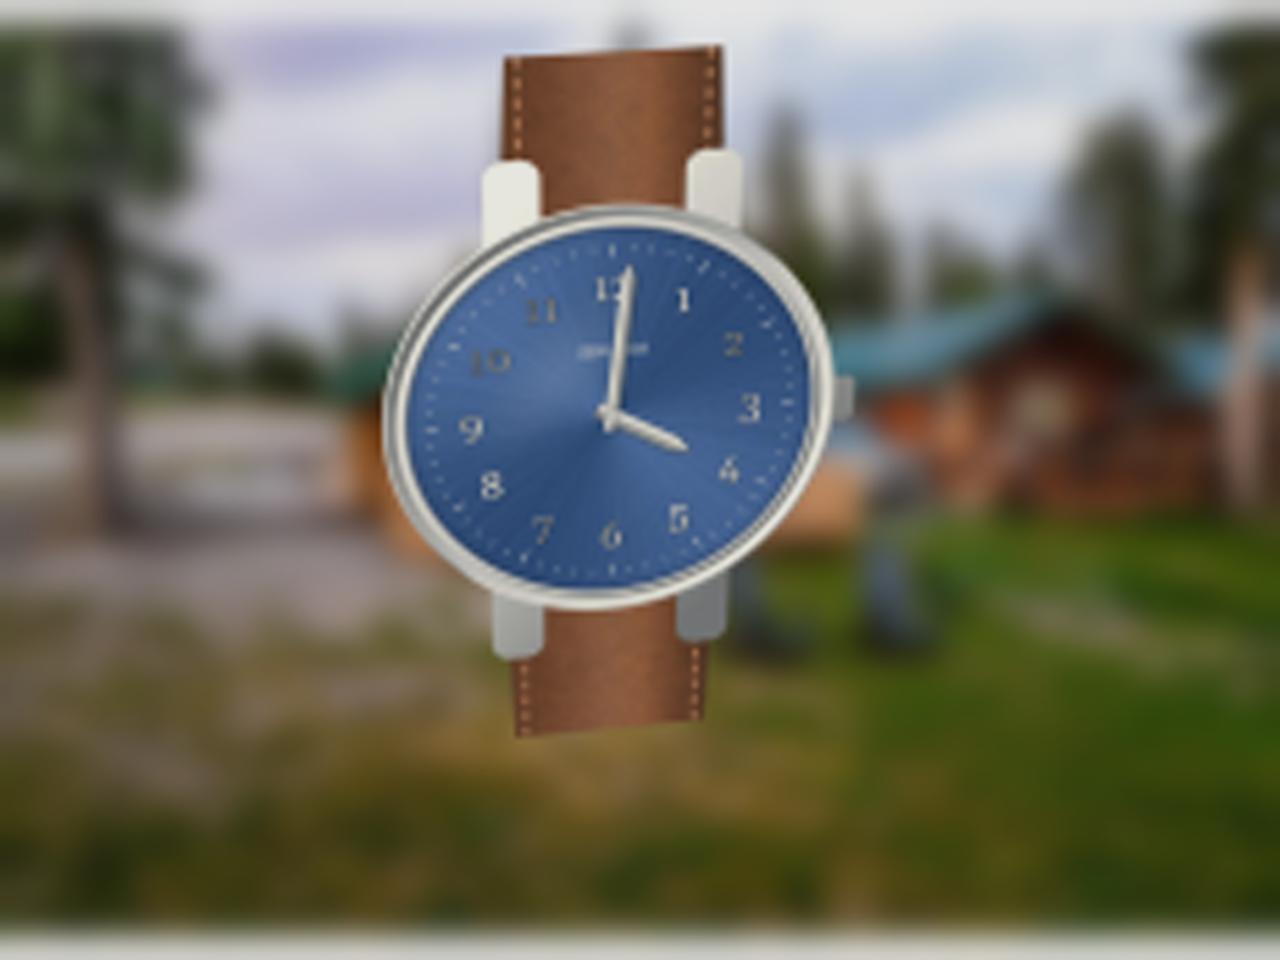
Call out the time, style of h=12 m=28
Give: h=4 m=1
